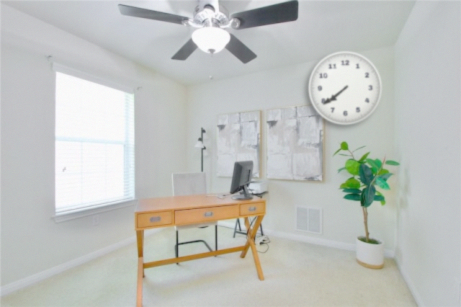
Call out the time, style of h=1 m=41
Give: h=7 m=39
